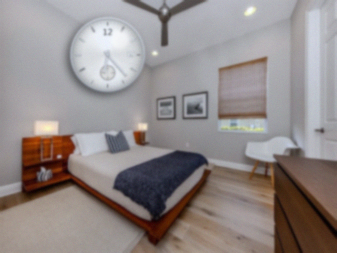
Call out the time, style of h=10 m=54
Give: h=6 m=23
